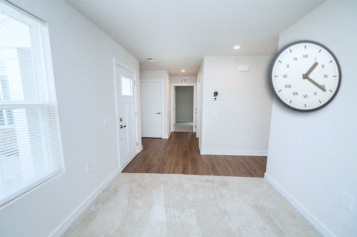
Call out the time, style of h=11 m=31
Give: h=1 m=21
